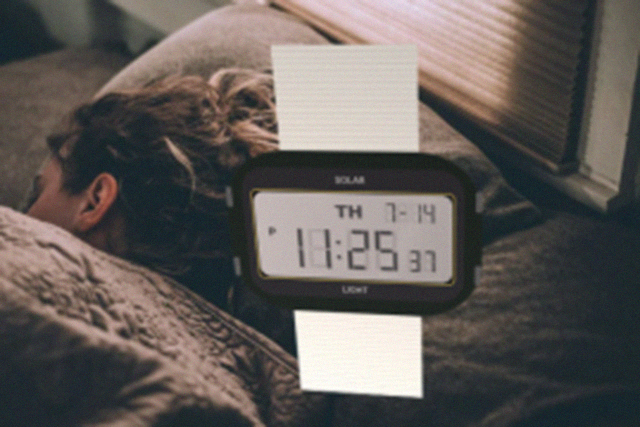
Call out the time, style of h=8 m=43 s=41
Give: h=11 m=25 s=37
